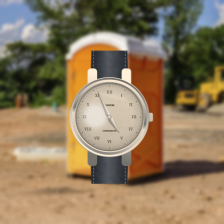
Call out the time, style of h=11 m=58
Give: h=4 m=56
